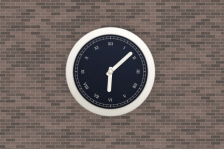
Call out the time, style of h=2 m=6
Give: h=6 m=8
